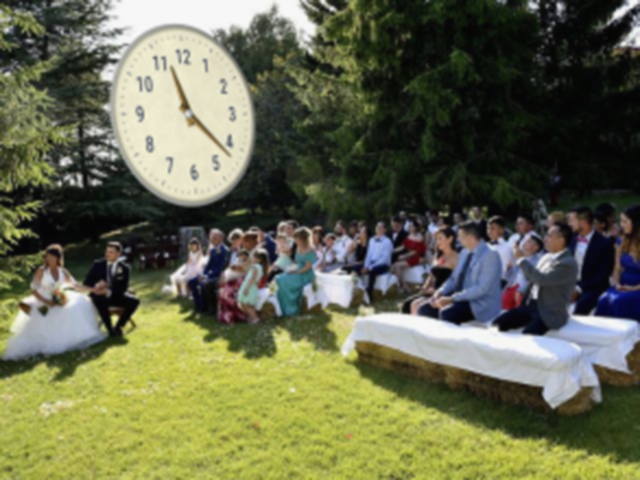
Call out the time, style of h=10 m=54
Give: h=11 m=22
